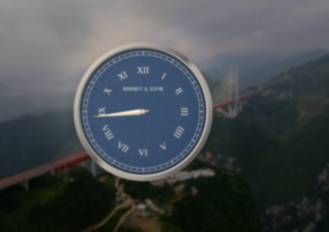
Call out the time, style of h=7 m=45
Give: h=8 m=44
